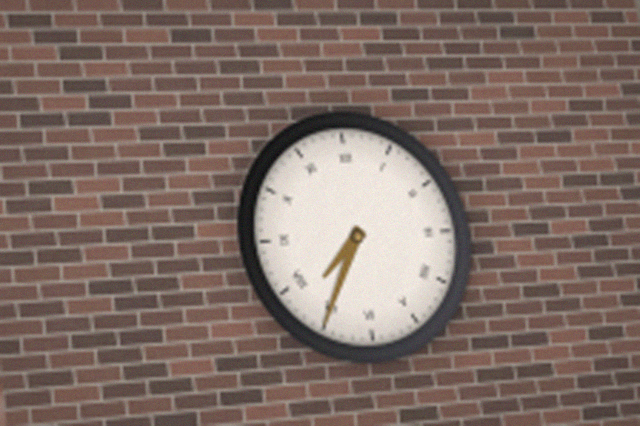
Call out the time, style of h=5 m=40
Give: h=7 m=35
